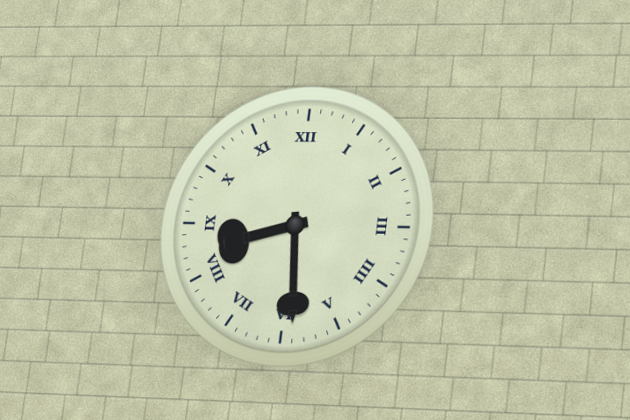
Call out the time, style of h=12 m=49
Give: h=8 m=29
